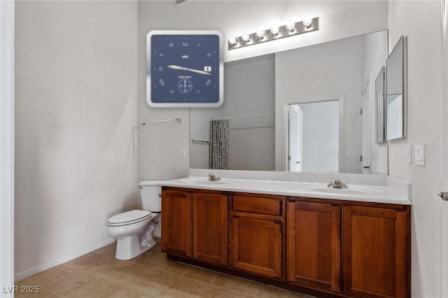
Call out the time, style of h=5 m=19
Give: h=9 m=17
